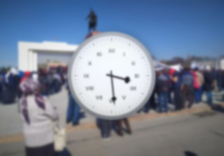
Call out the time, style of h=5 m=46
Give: h=3 m=29
